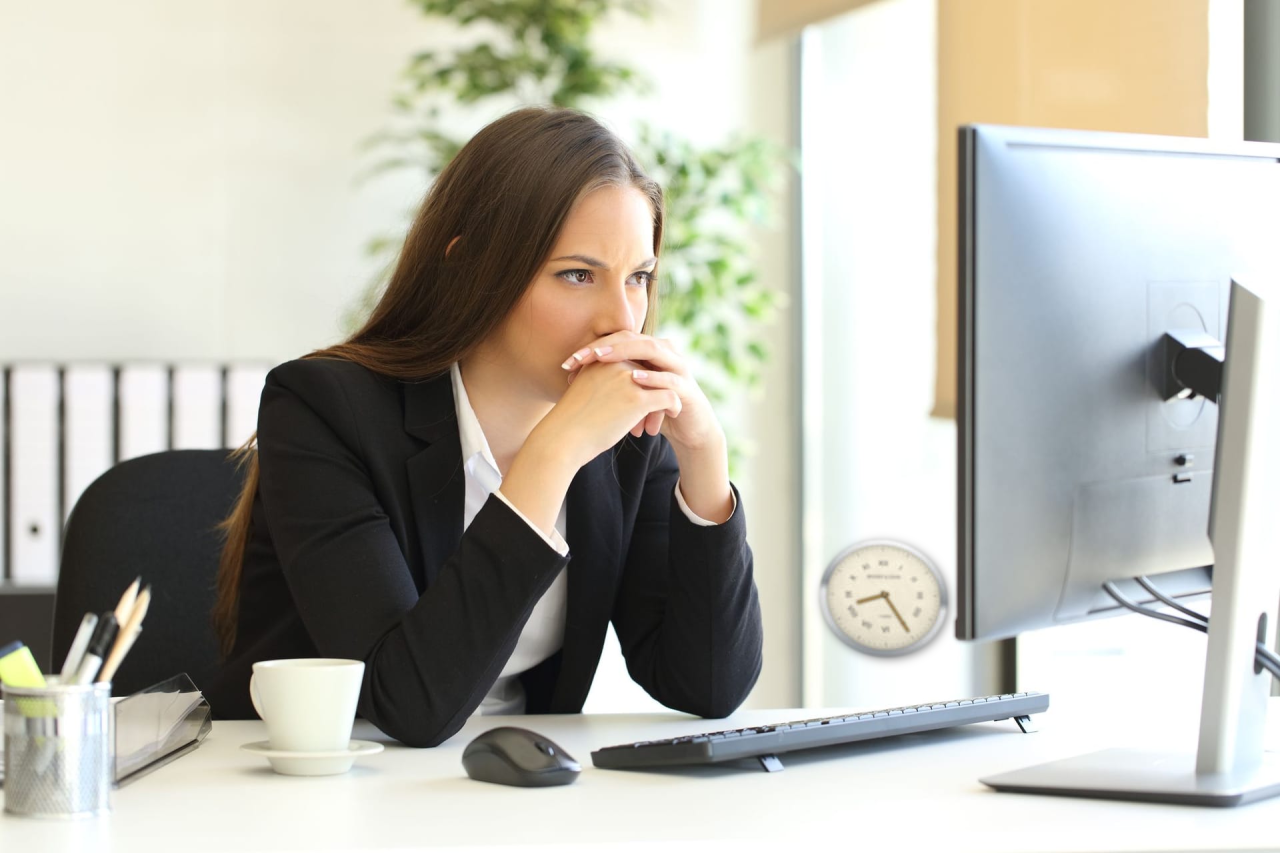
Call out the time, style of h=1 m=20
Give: h=8 m=25
